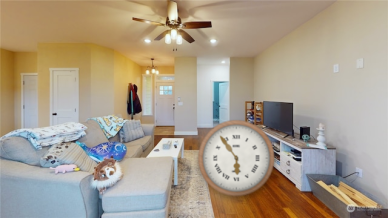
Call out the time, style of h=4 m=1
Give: h=5 m=54
